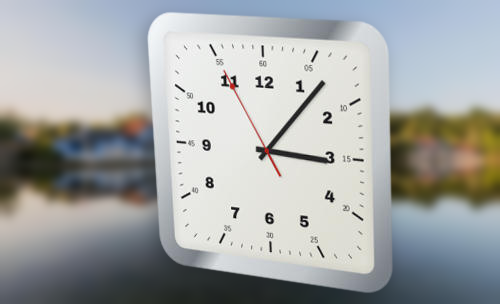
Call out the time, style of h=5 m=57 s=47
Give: h=3 m=6 s=55
